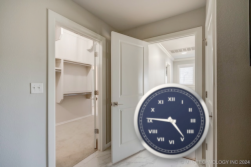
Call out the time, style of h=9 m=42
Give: h=4 m=46
